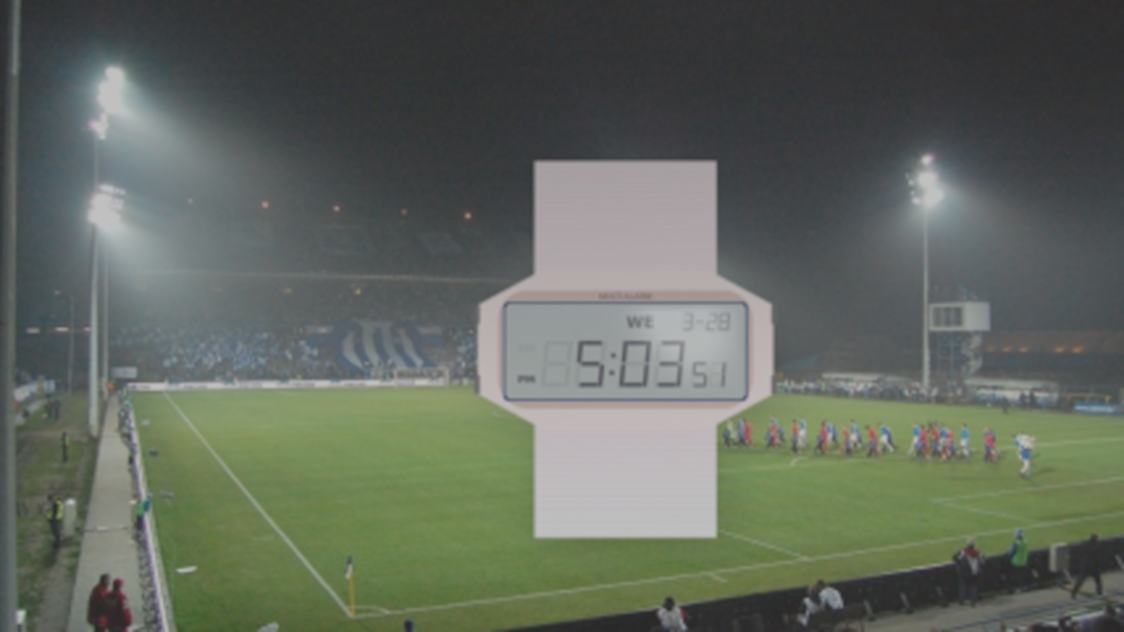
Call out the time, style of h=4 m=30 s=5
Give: h=5 m=3 s=51
